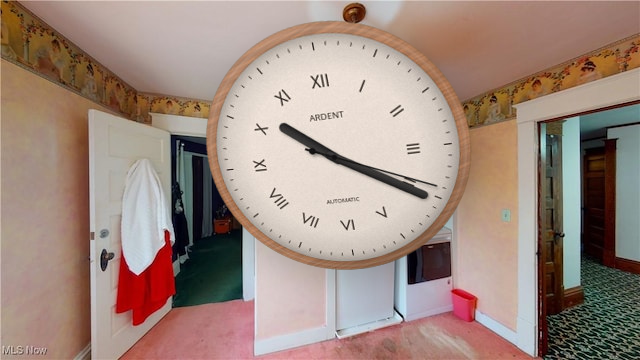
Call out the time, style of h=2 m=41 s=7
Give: h=10 m=20 s=19
